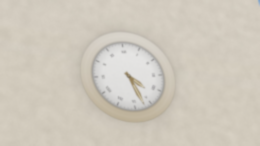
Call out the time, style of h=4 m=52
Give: h=4 m=27
